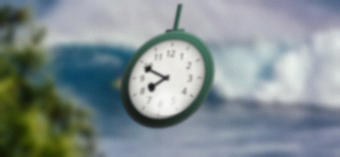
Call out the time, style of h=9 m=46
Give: h=7 m=49
